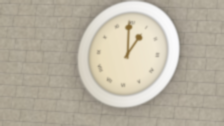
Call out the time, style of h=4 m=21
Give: h=12 m=59
